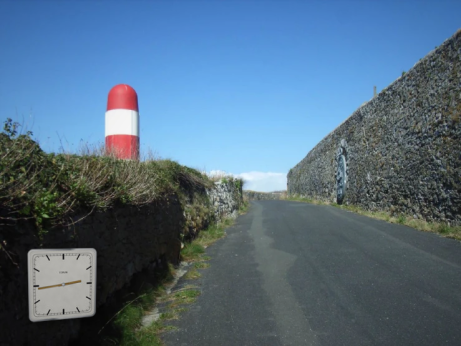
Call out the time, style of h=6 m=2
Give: h=2 m=44
